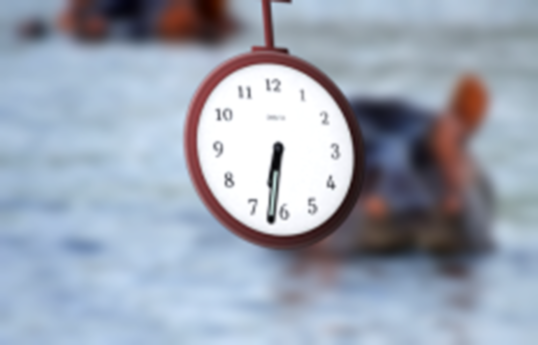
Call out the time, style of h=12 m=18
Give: h=6 m=32
